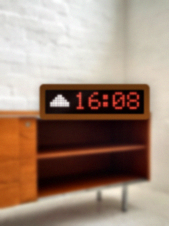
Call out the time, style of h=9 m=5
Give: h=16 m=8
